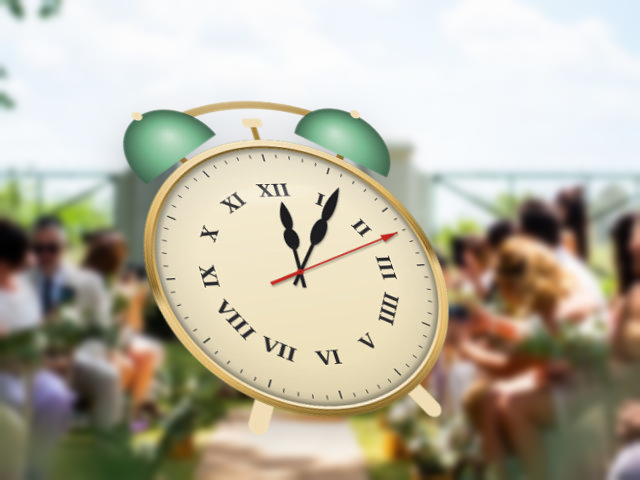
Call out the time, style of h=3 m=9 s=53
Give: h=12 m=6 s=12
